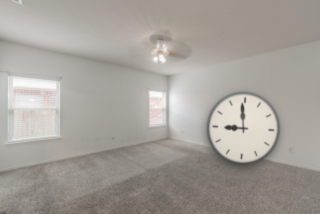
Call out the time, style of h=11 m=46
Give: h=8 m=59
